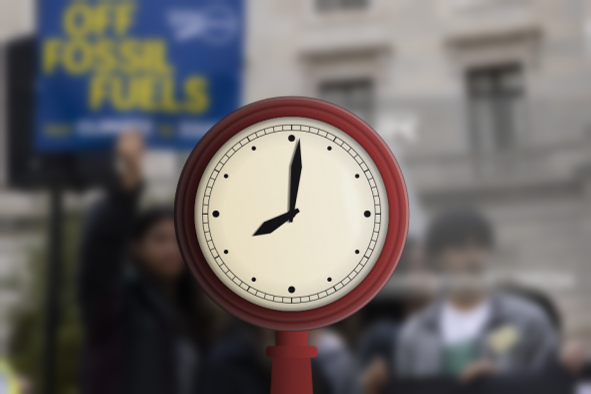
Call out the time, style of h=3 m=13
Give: h=8 m=1
